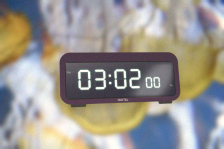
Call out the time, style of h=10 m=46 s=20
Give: h=3 m=2 s=0
